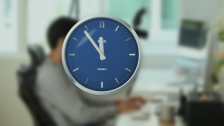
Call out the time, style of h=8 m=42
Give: h=11 m=54
